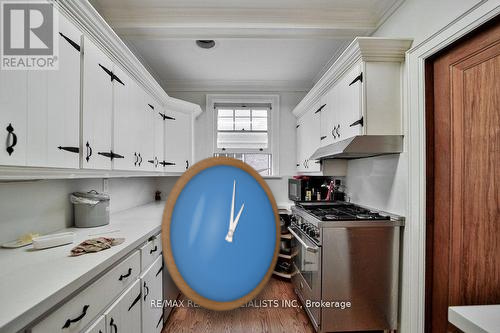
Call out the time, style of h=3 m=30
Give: h=1 m=1
